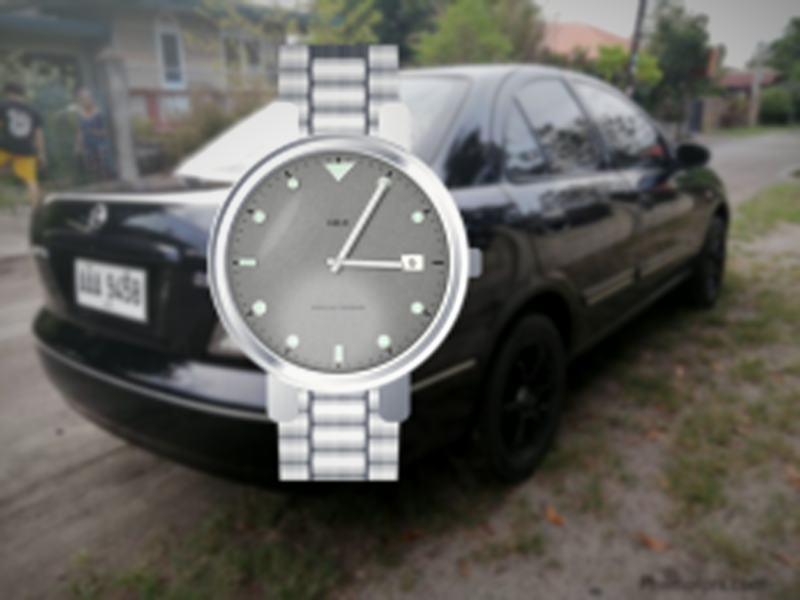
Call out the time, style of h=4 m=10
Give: h=3 m=5
